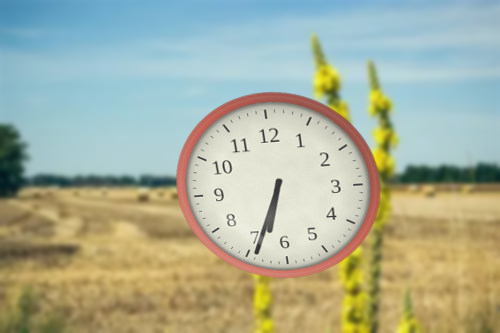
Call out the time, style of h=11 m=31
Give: h=6 m=34
